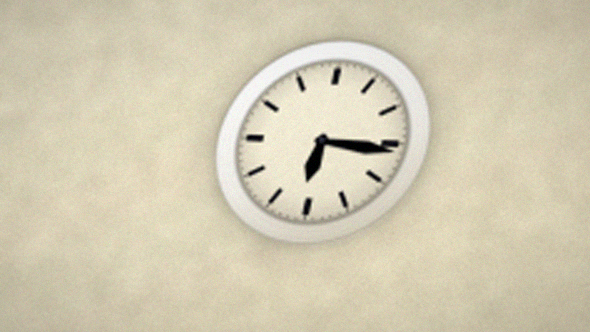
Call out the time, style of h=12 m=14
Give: h=6 m=16
